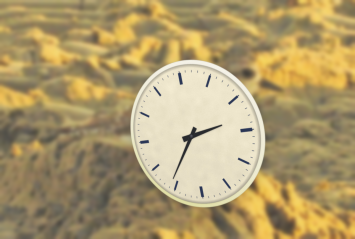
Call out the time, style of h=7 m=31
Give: h=2 m=36
